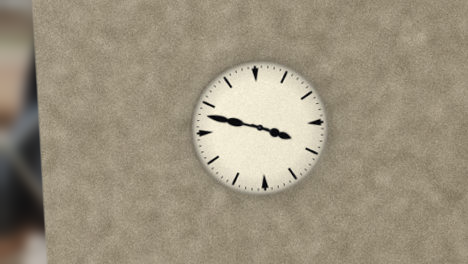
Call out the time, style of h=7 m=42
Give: h=3 m=48
